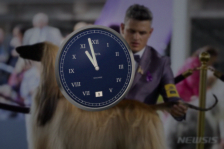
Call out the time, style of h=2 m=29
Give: h=10 m=58
